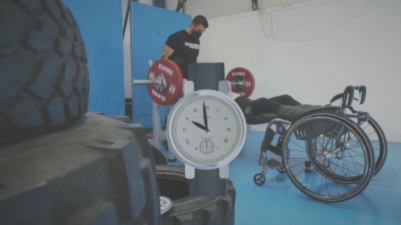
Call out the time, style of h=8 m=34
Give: h=9 m=59
